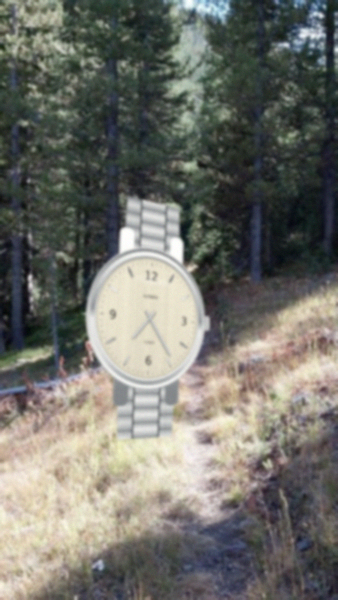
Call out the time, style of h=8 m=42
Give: h=7 m=24
